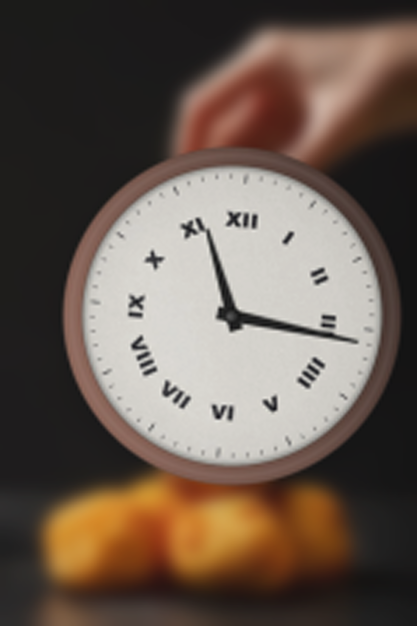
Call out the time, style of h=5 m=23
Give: h=11 m=16
